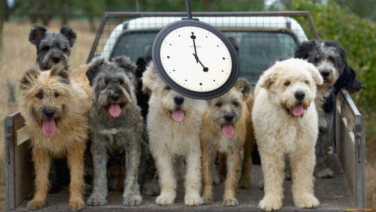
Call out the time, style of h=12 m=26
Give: h=5 m=0
